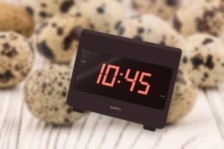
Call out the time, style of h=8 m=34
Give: h=10 m=45
